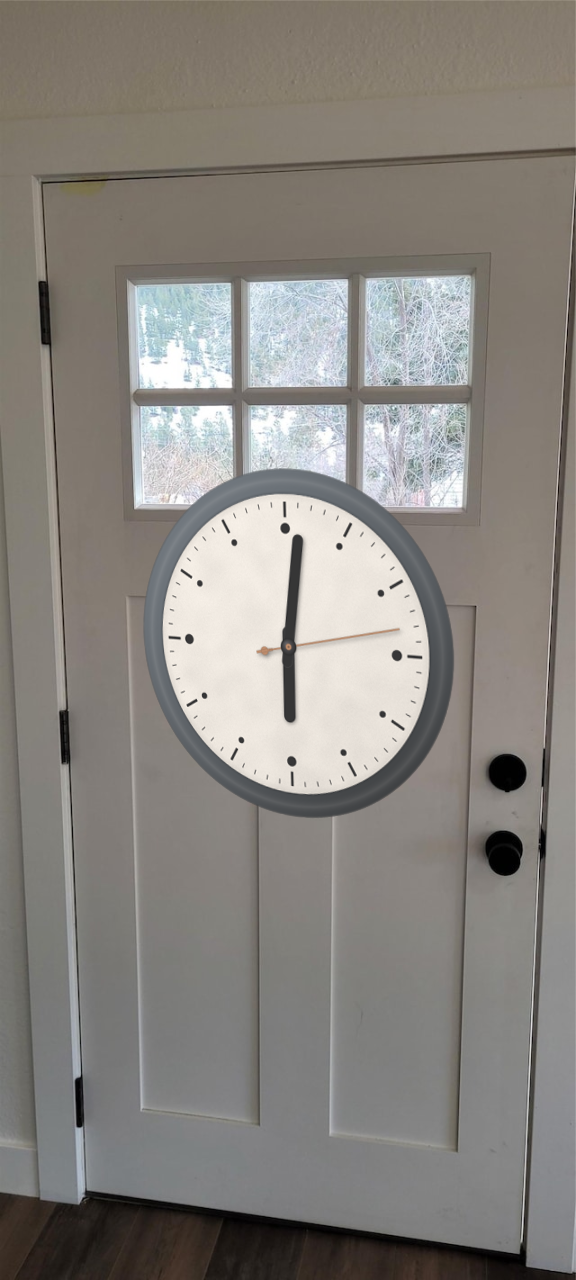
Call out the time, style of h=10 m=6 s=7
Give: h=6 m=1 s=13
